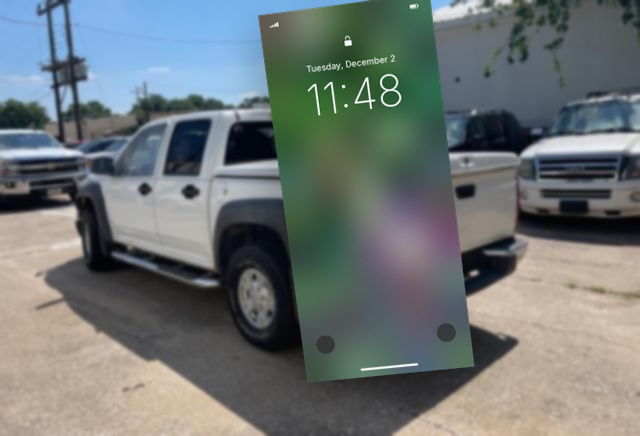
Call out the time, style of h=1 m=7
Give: h=11 m=48
